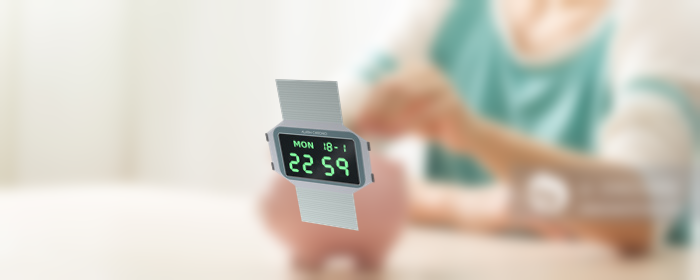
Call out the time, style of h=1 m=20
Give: h=22 m=59
